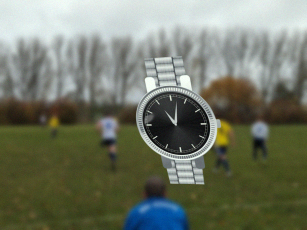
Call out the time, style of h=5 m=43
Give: h=11 m=2
